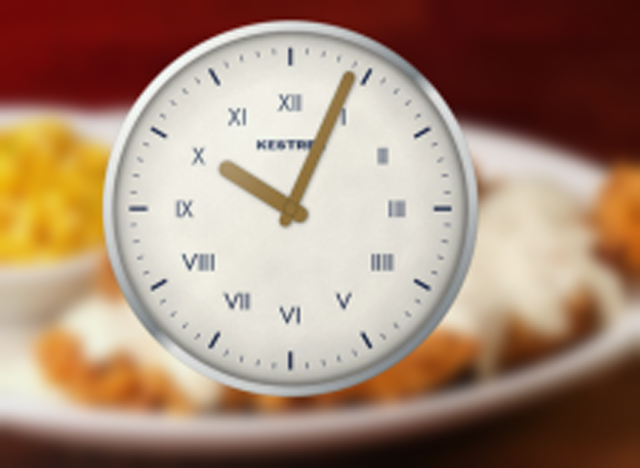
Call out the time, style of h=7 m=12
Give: h=10 m=4
